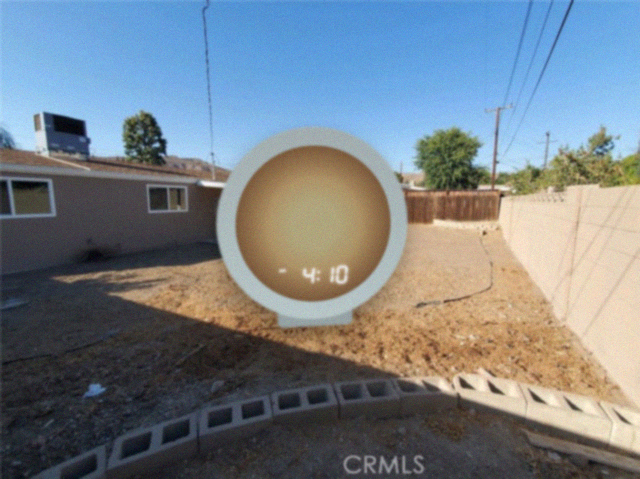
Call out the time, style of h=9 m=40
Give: h=4 m=10
